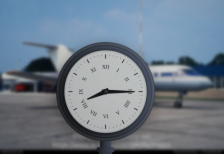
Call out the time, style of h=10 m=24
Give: h=8 m=15
